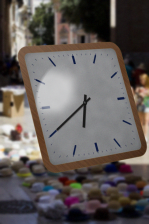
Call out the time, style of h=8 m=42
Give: h=6 m=40
